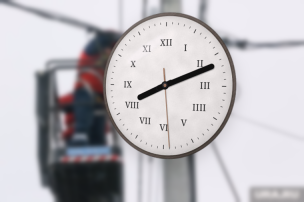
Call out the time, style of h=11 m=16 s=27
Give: h=8 m=11 s=29
